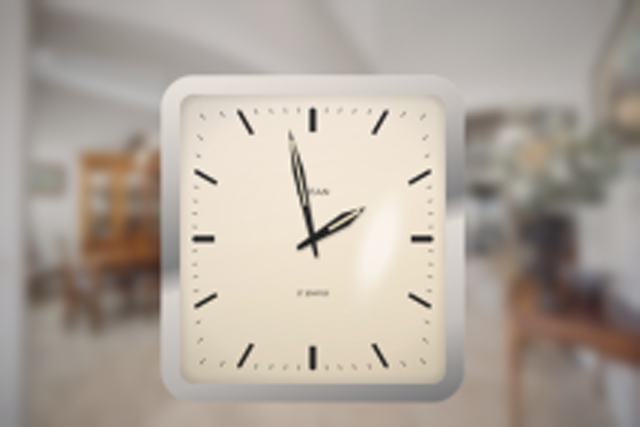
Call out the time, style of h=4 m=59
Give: h=1 m=58
